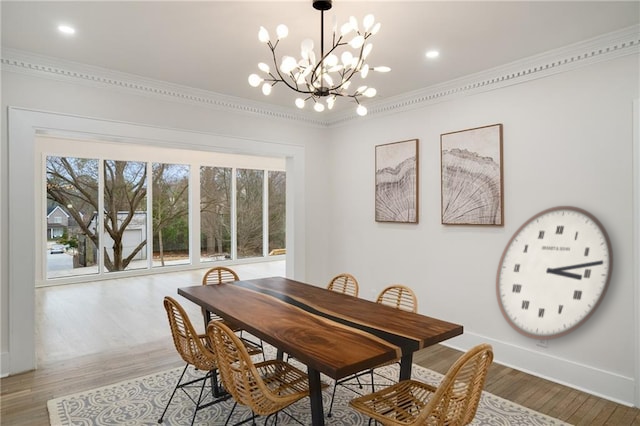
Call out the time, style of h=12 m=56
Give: h=3 m=13
